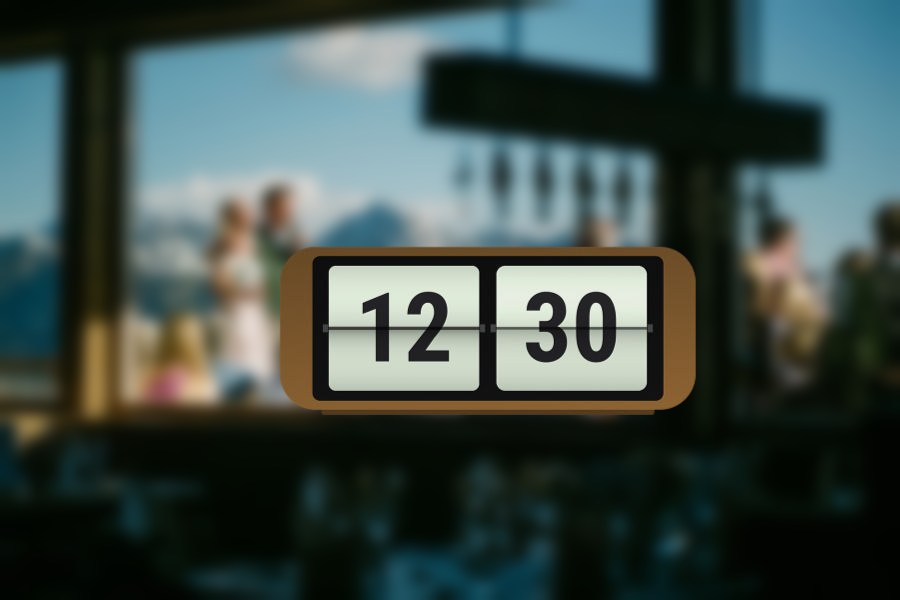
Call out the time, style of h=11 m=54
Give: h=12 m=30
